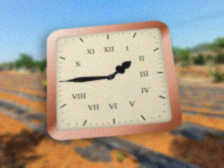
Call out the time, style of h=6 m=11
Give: h=1 m=45
